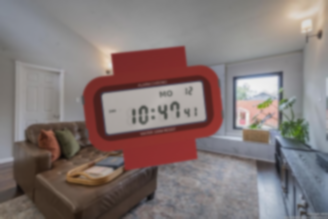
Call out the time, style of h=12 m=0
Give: h=10 m=47
